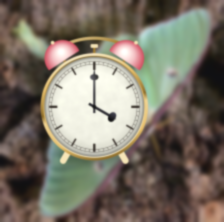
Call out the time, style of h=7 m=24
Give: h=4 m=0
